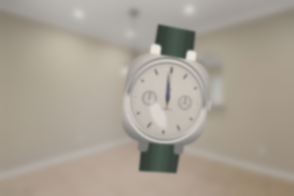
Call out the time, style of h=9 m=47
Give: h=11 m=59
